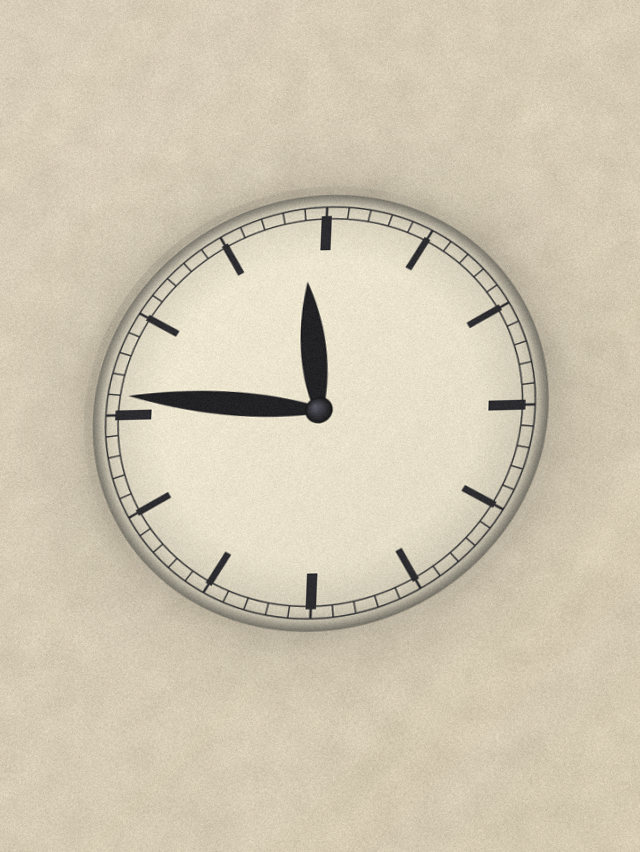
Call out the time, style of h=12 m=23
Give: h=11 m=46
